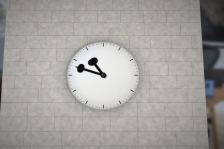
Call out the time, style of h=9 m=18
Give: h=10 m=48
